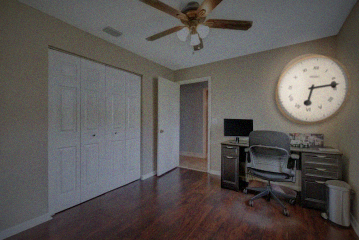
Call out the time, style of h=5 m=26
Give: h=6 m=13
